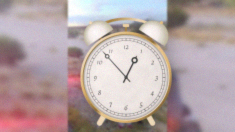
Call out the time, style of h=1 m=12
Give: h=12 m=53
